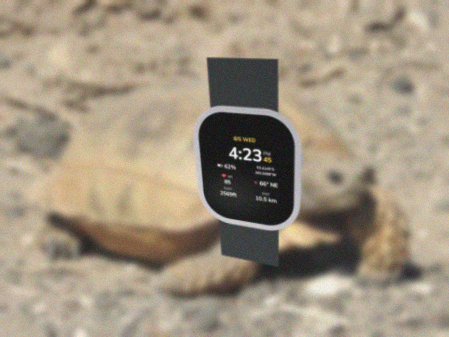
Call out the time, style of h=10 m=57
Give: h=4 m=23
